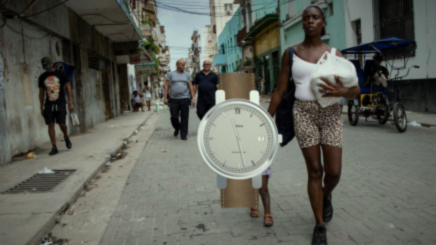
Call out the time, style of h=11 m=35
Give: h=11 m=28
